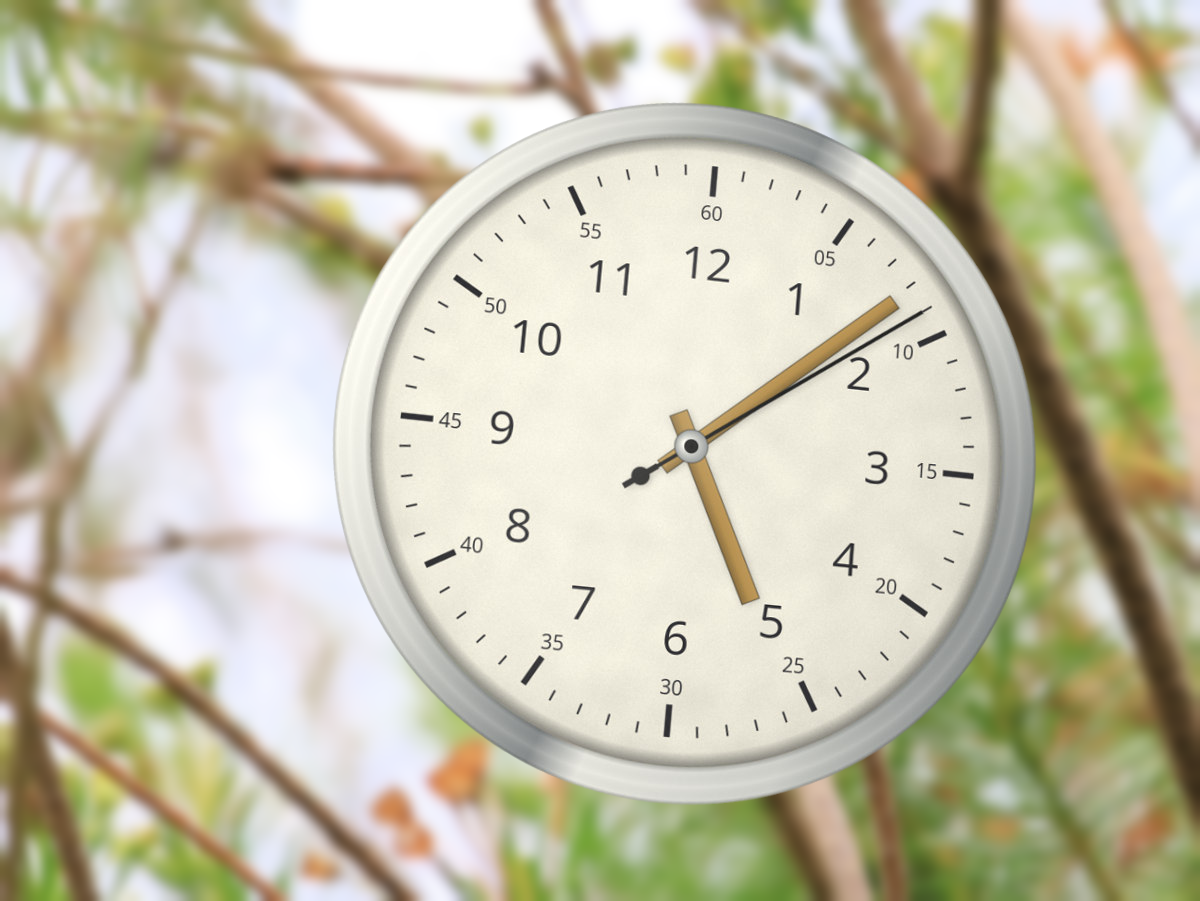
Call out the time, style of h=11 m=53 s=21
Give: h=5 m=8 s=9
